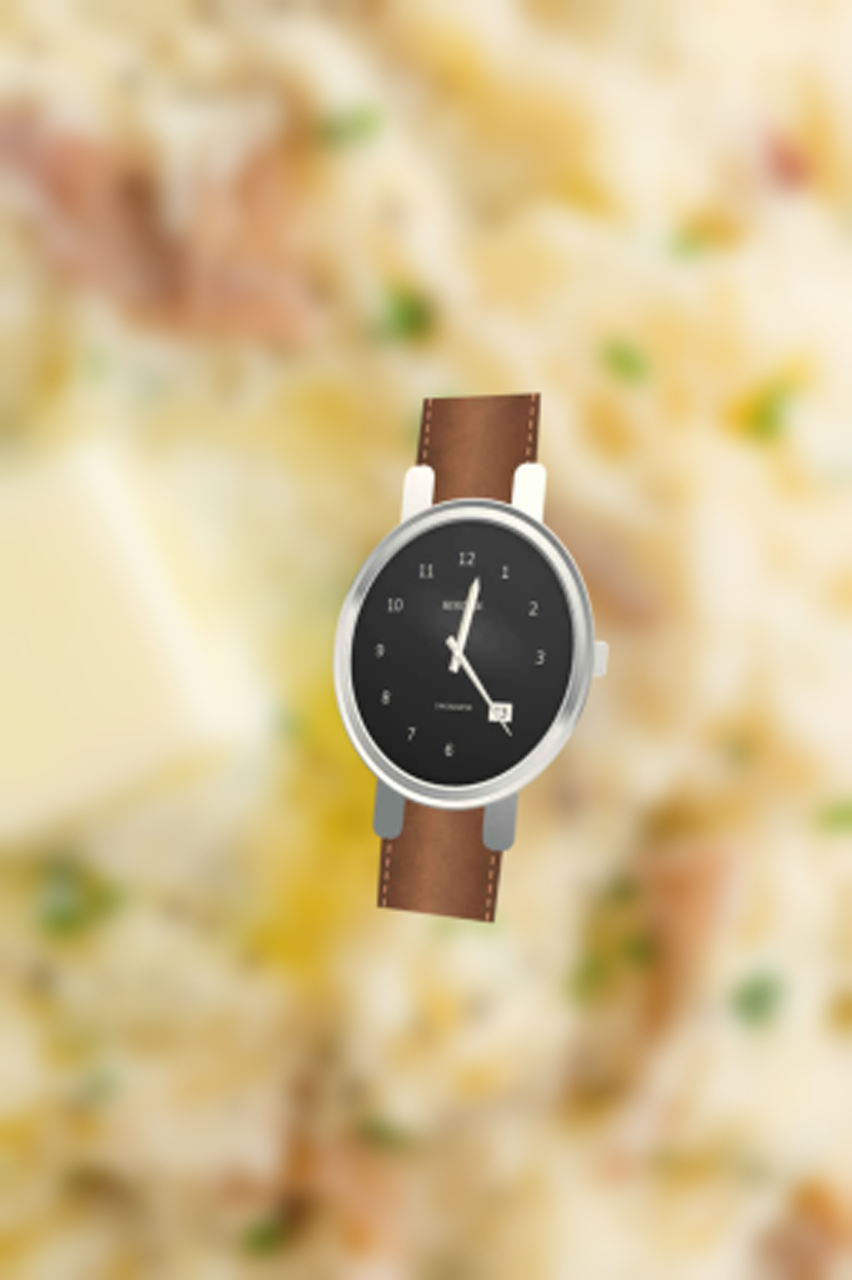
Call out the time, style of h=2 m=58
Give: h=12 m=23
